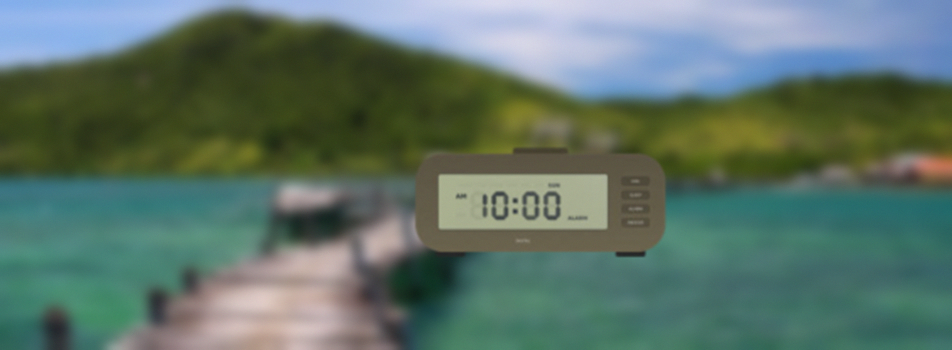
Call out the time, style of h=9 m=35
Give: h=10 m=0
